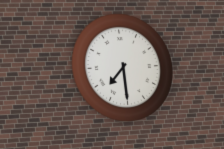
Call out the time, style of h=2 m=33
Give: h=7 m=30
